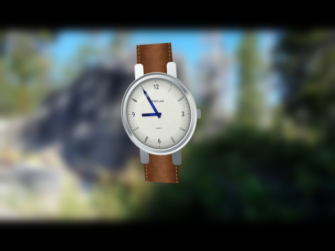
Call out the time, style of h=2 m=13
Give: h=8 m=55
